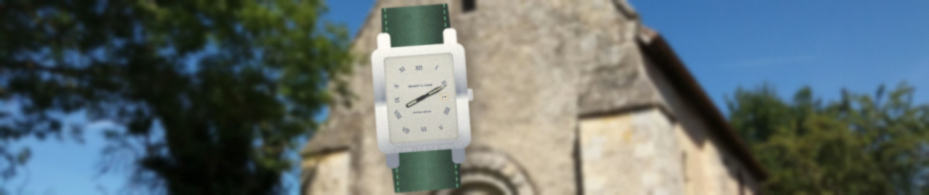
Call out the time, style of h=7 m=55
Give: h=8 m=11
